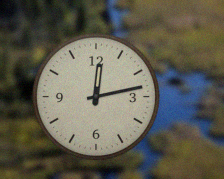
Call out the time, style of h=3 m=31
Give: h=12 m=13
